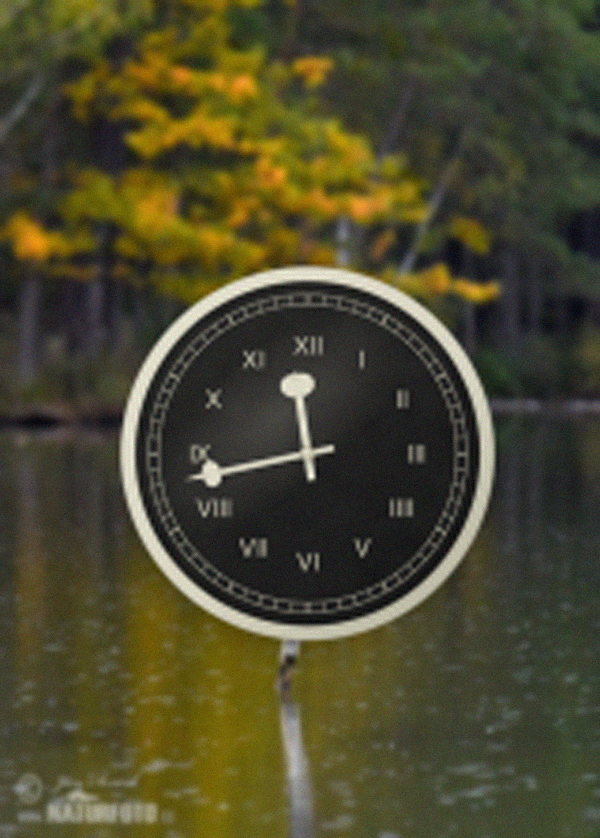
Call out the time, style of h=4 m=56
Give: h=11 m=43
